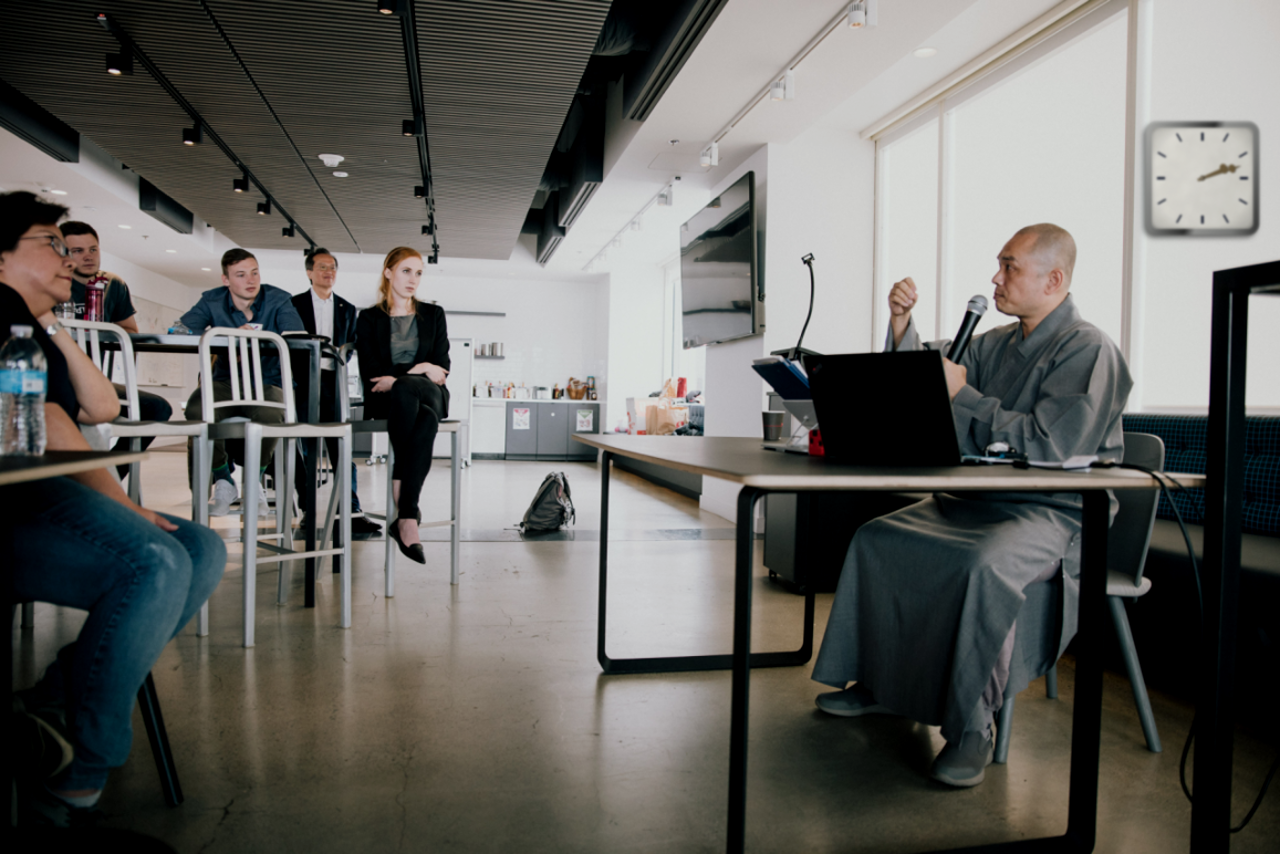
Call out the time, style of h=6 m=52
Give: h=2 m=12
